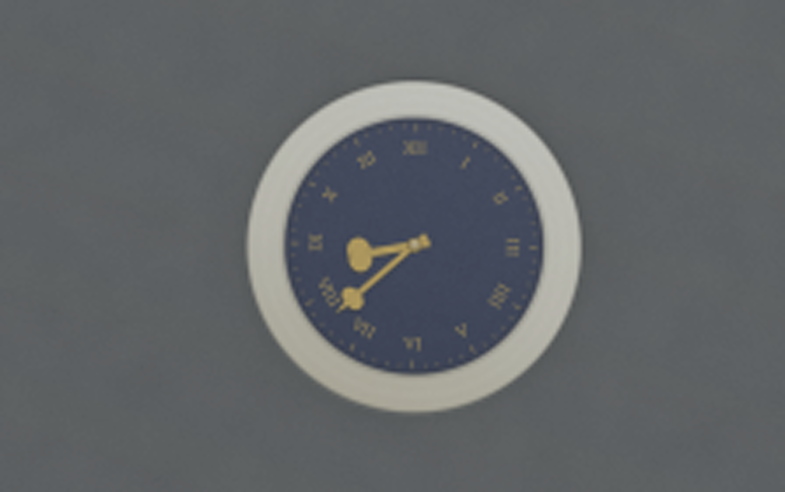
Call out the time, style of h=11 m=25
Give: h=8 m=38
